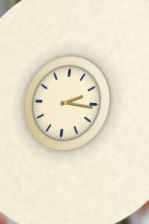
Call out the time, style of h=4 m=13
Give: h=2 m=16
